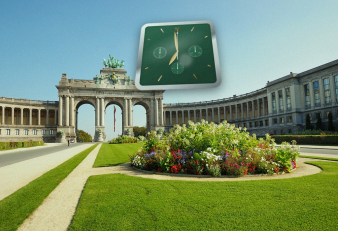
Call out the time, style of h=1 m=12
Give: h=6 m=59
